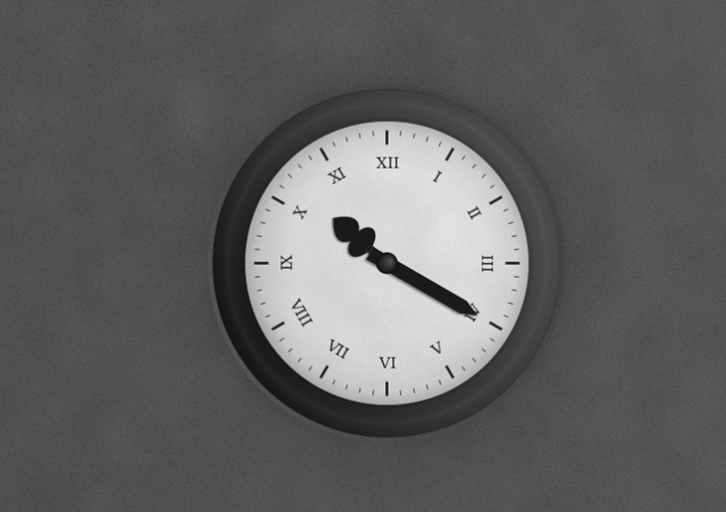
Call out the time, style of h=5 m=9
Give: h=10 m=20
